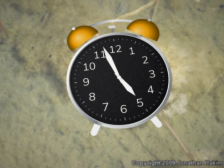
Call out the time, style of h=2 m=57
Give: h=4 m=57
